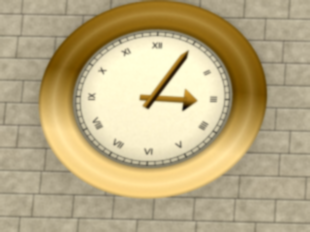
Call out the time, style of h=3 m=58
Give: h=3 m=5
